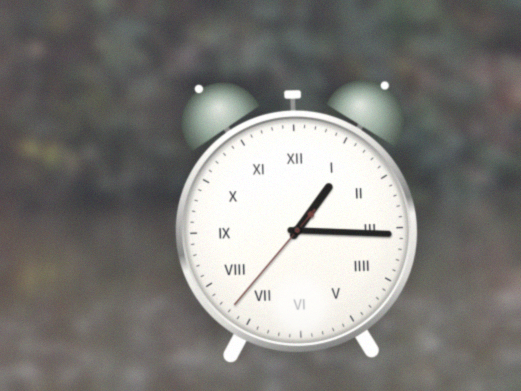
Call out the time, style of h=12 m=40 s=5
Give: h=1 m=15 s=37
